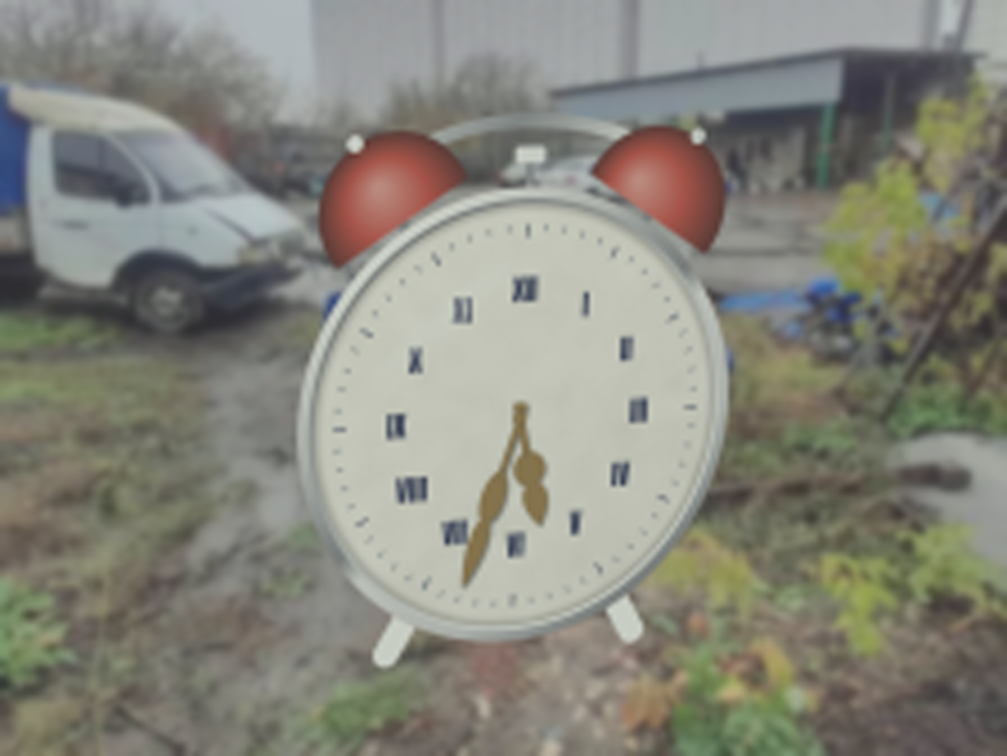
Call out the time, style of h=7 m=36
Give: h=5 m=33
